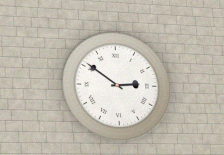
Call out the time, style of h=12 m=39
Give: h=2 m=51
